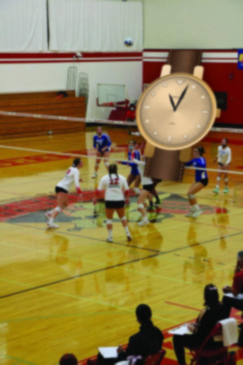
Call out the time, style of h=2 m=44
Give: h=11 m=3
